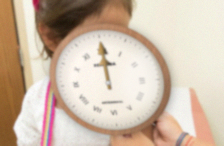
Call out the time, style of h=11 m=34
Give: h=12 m=0
